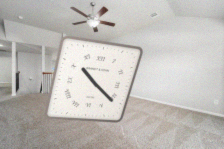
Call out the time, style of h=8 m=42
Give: h=10 m=21
